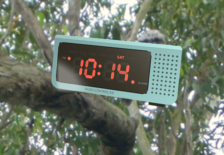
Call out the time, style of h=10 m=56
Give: h=10 m=14
